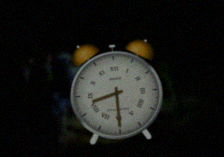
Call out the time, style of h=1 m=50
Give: h=8 m=30
